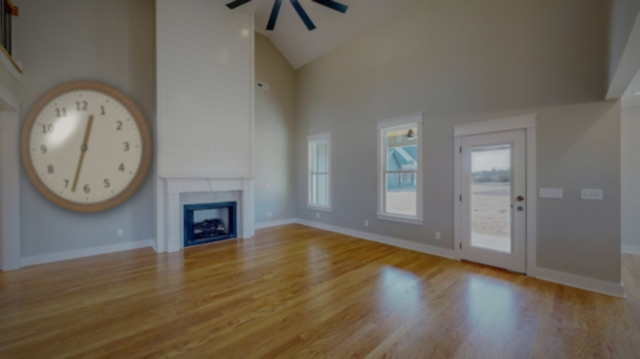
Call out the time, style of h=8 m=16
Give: h=12 m=33
